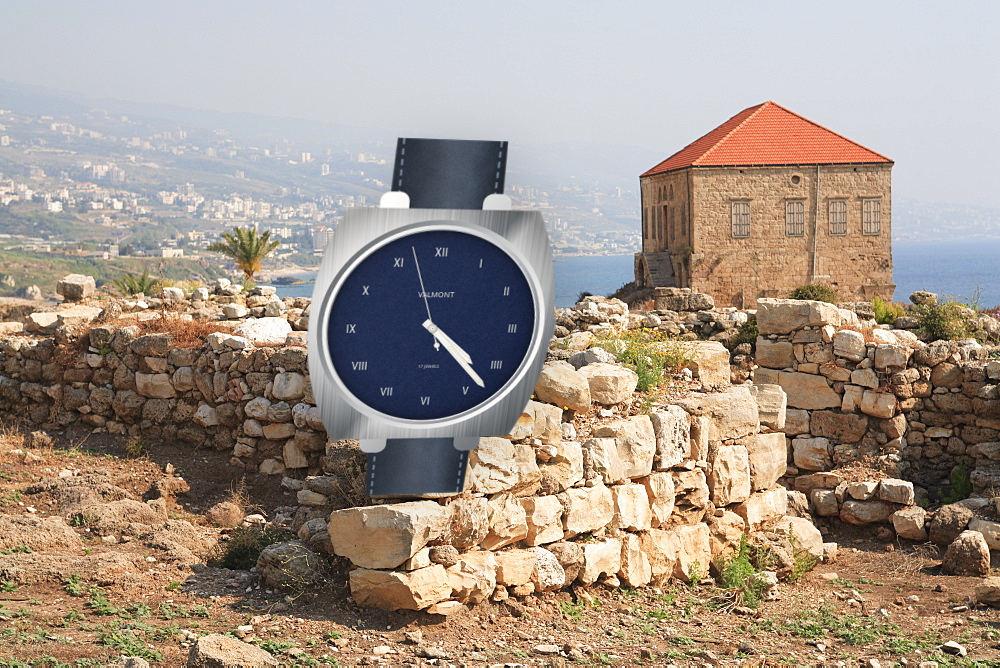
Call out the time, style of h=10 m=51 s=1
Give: h=4 m=22 s=57
